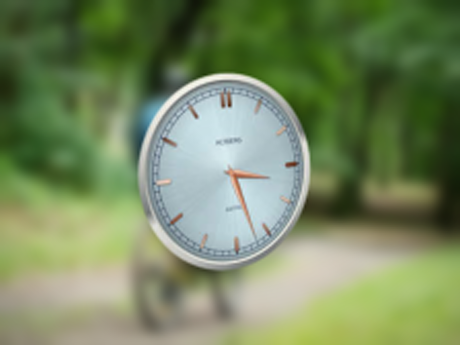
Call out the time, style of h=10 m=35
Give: h=3 m=27
